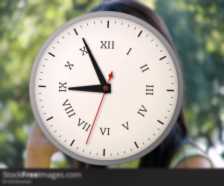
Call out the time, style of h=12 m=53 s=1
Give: h=8 m=55 s=33
